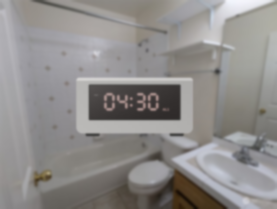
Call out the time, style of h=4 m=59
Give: h=4 m=30
